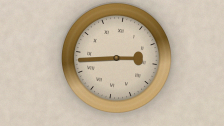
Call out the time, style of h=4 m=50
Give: h=2 m=43
